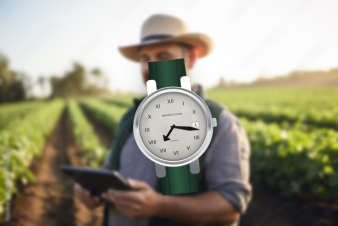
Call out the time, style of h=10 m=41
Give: h=7 m=17
